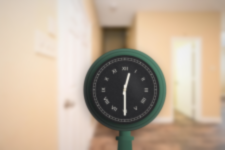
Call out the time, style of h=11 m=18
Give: h=12 m=30
